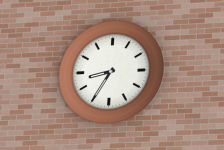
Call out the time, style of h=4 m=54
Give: h=8 m=35
